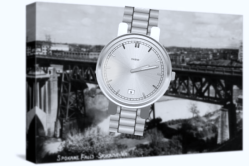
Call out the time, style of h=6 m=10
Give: h=2 m=12
